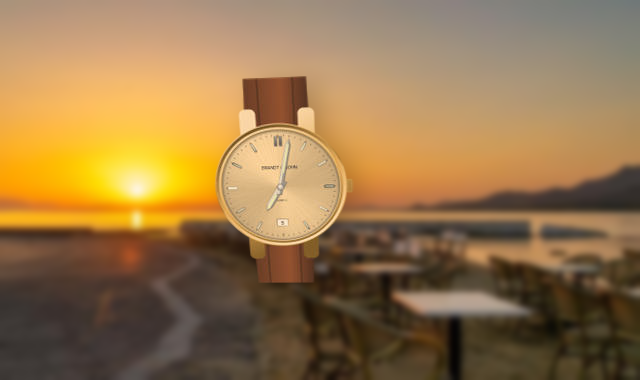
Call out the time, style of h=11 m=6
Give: h=7 m=2
